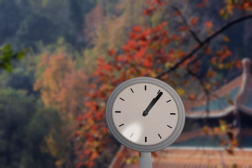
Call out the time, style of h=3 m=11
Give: h=1 m=6
